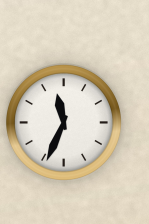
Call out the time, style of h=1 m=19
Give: h=11 m=34
